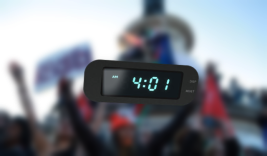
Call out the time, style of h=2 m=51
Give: h=4 m=1
